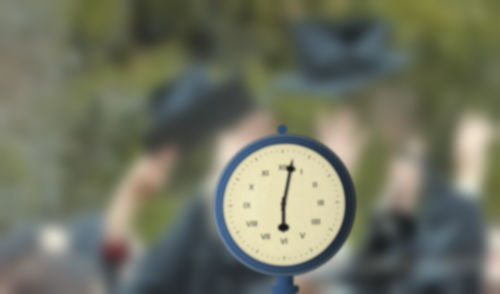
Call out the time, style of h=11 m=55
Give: h=6 m=2
